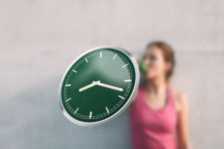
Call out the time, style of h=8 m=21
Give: h=8 m=18
